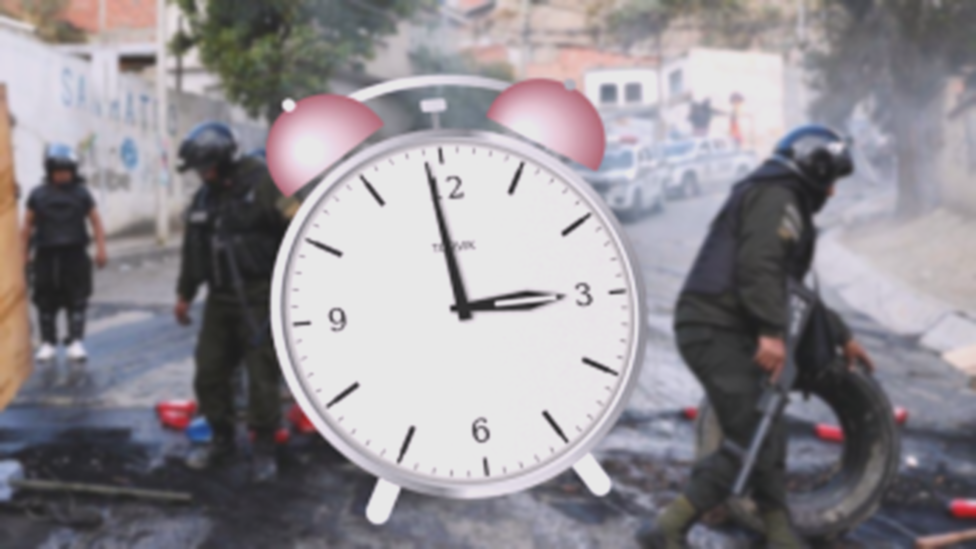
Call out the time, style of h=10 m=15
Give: h=2 m=59
